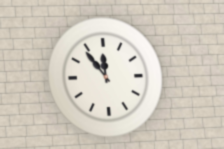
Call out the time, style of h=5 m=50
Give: h=11 m=54
